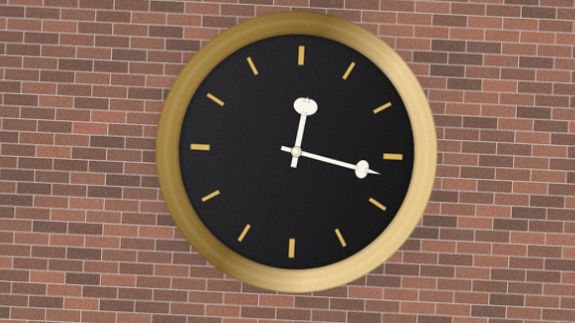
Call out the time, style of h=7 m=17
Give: h=12 m=17
